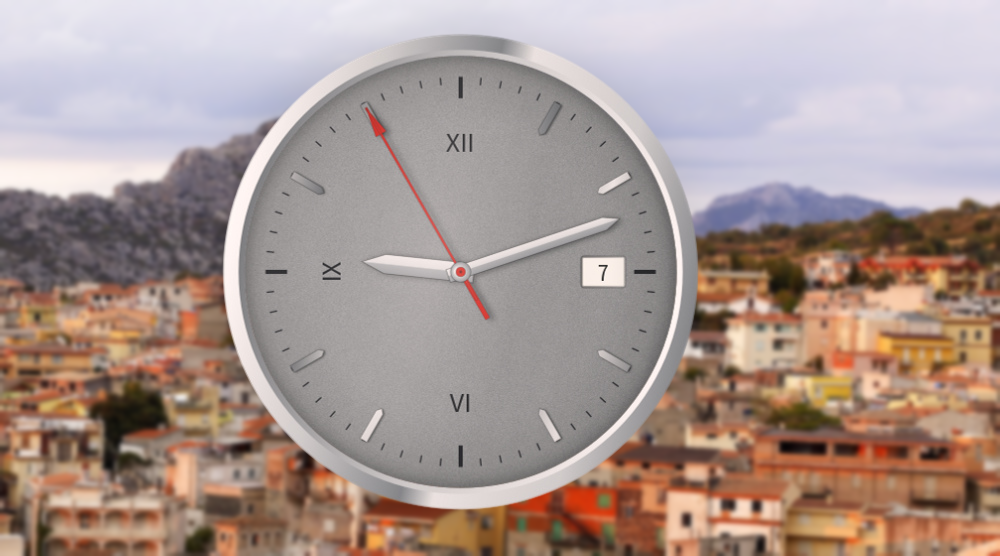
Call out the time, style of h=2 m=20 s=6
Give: h=9 m=11 s=55
